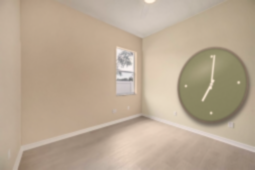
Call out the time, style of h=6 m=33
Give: h=7 m=1
